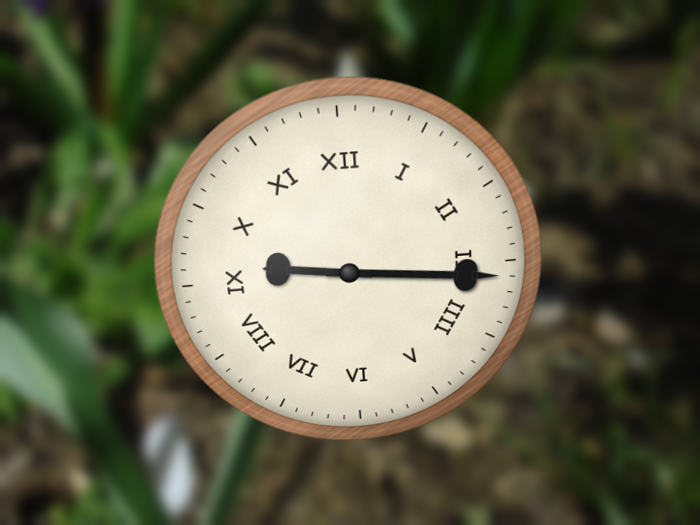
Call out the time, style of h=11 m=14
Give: h=9 m=16
